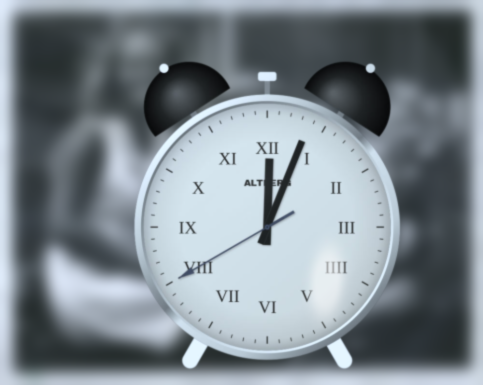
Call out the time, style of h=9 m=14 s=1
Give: h=12 m=3 s=40
